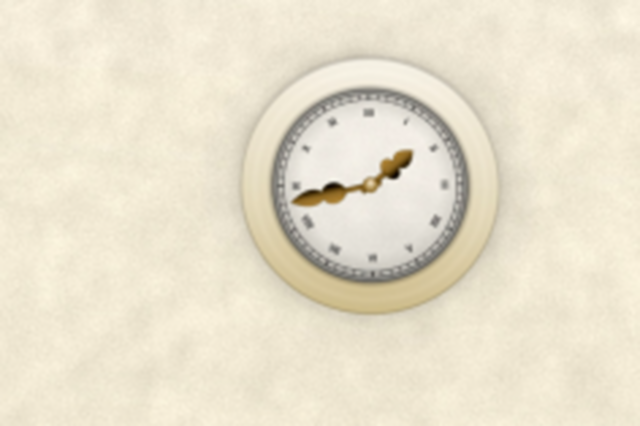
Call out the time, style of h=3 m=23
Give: h=1 m=43
